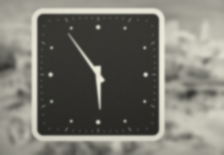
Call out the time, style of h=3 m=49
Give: h=5 m=54
